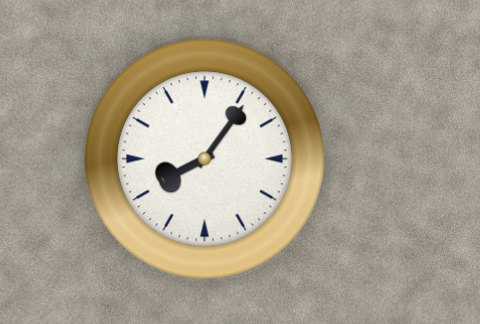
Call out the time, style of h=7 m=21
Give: h=8 m=6
